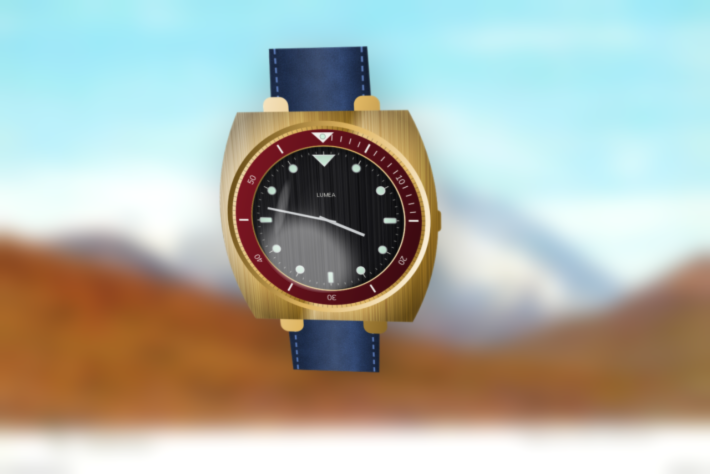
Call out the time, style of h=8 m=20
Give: h=3 m=47
